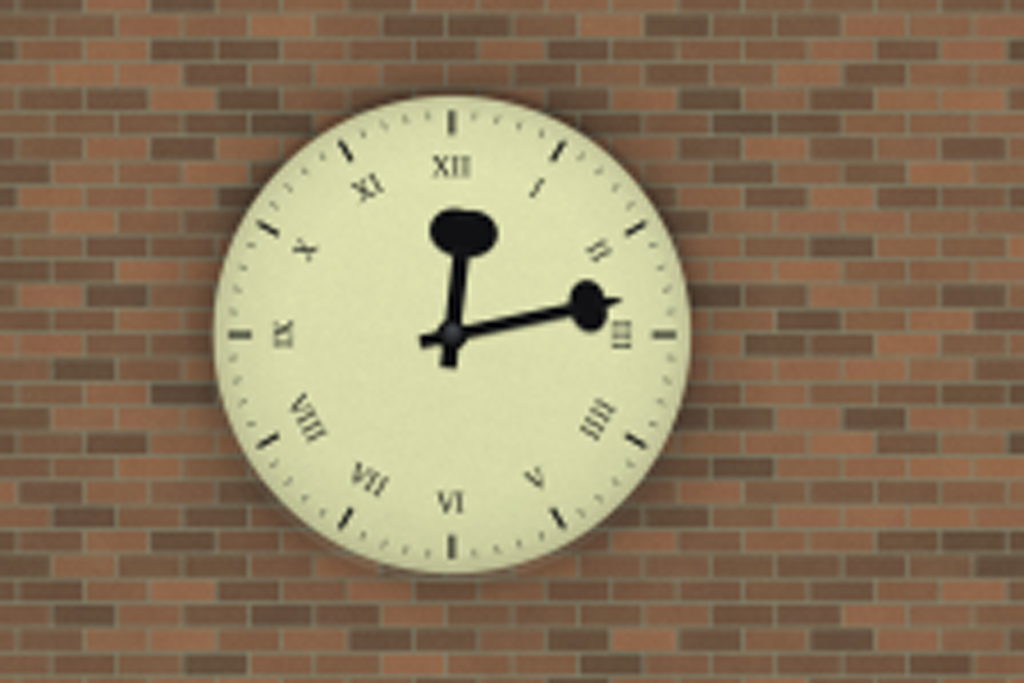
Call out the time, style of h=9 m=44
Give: h=12 m=13
